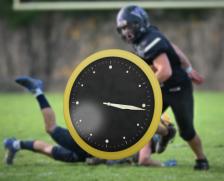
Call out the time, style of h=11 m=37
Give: h=3 m=16
